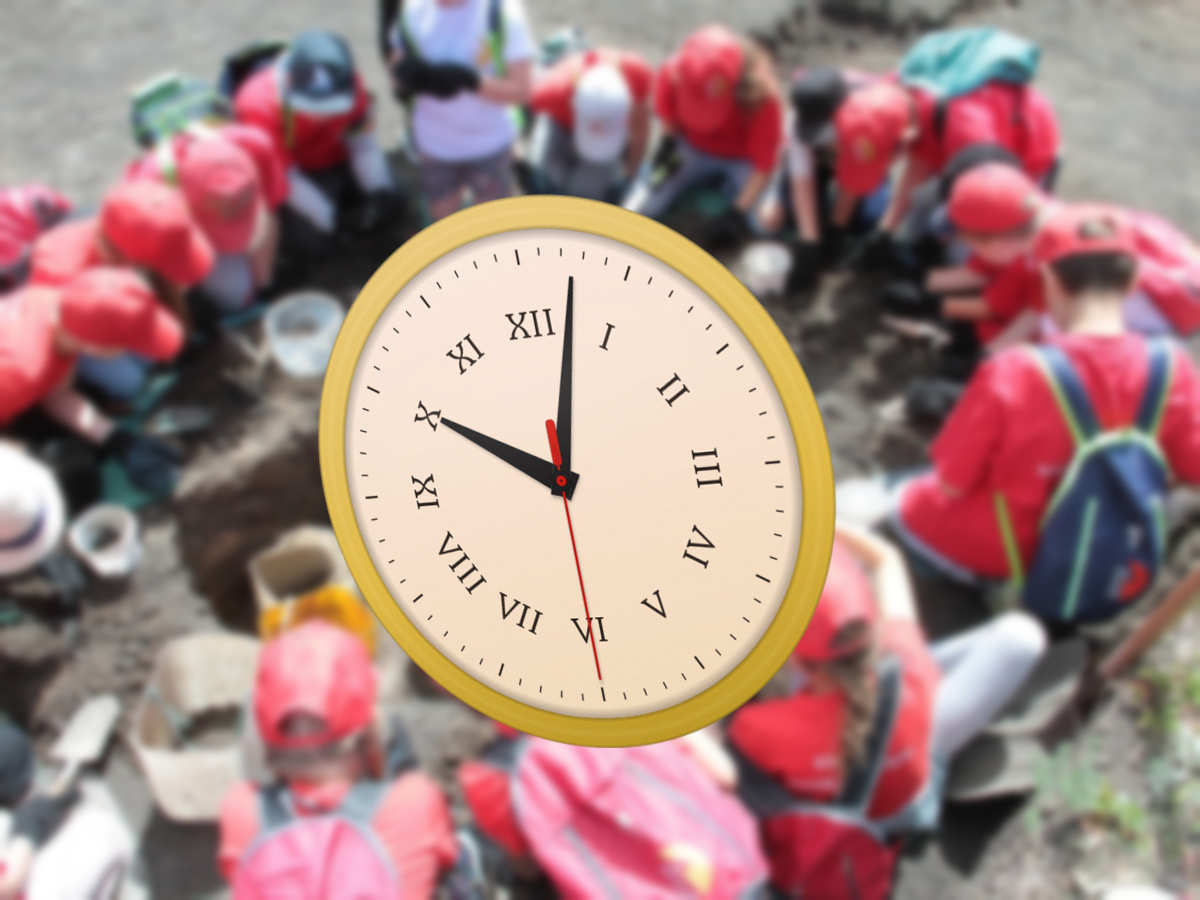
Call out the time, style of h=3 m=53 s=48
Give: h=10 m=2 s=30
